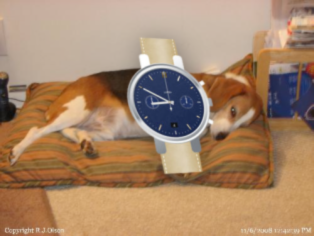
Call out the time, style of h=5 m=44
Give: h=8 m=50
